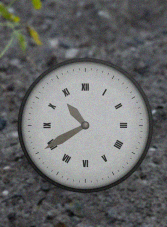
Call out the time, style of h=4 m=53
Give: h=10 m=40
